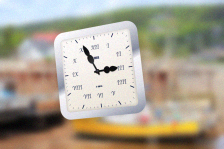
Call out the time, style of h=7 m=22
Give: h=2 m=56
